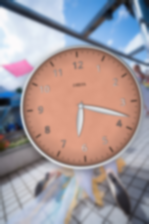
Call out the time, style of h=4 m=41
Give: h=6 m=18
